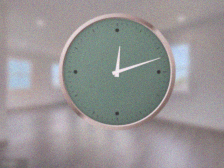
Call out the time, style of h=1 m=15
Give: h=12 m=12
